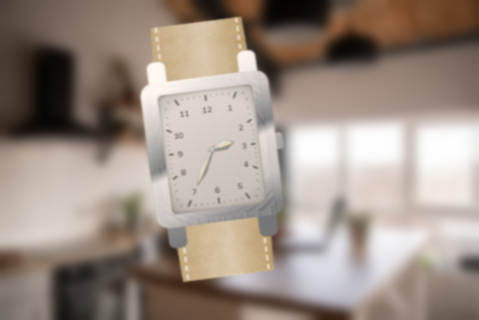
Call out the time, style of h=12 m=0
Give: h=2 m=35
